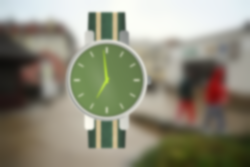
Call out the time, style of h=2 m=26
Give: h=6 m=59
